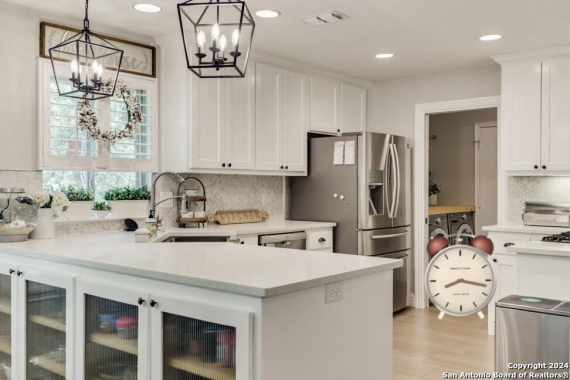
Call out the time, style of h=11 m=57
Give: h=8 m=17
